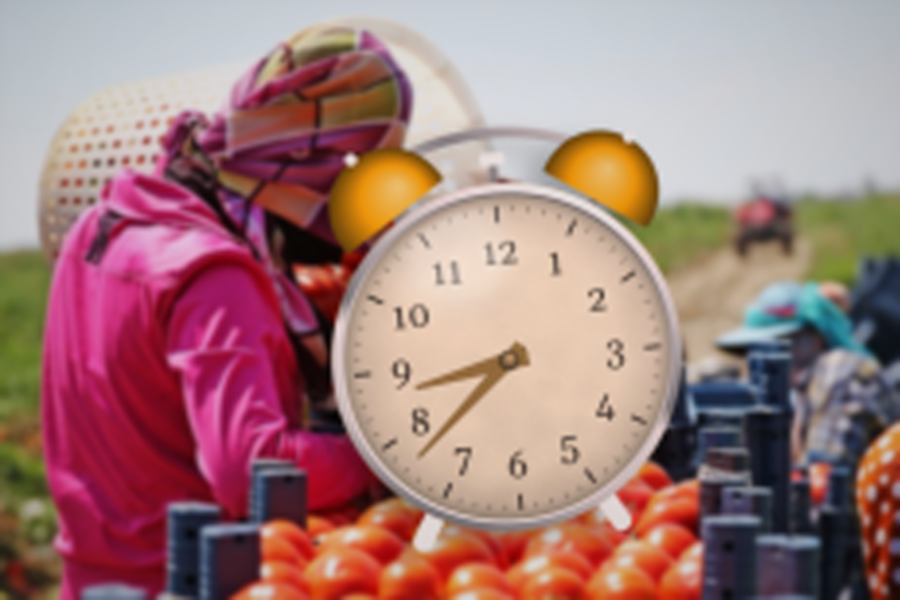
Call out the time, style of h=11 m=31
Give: h=8 m=38
